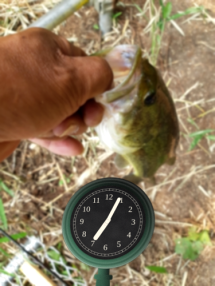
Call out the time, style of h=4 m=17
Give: h=7 m=4
